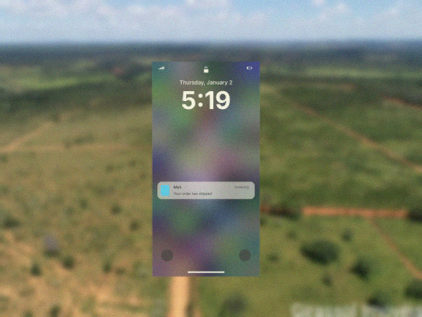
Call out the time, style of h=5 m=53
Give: h=5 m=19
